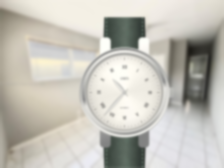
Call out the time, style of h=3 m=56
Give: h=10 m=37
